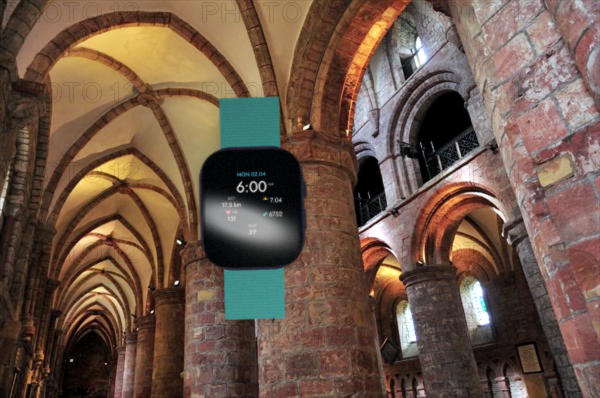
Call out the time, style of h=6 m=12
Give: h=6 m=0
